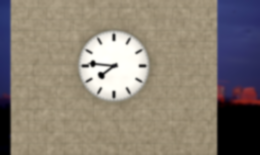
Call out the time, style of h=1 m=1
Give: h=7 m=46
